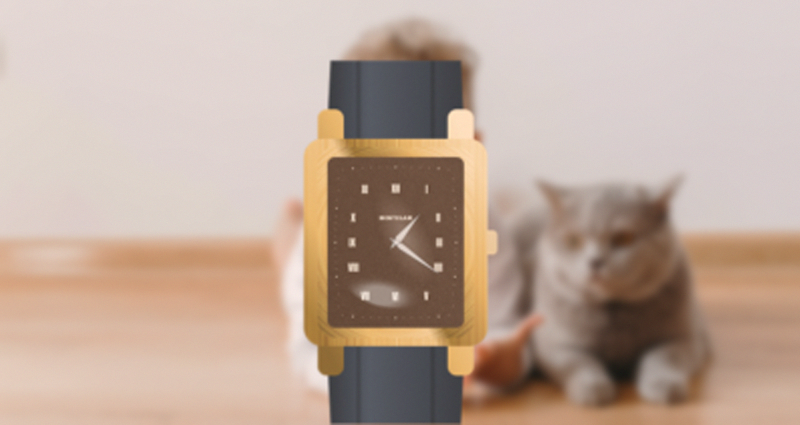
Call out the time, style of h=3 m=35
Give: h=1 m=21
